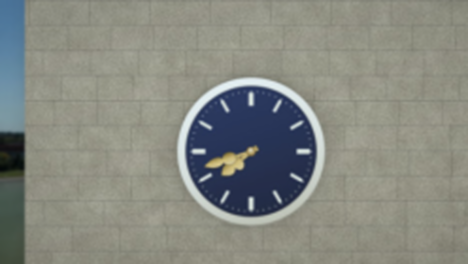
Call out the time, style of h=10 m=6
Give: h=7 m=42
